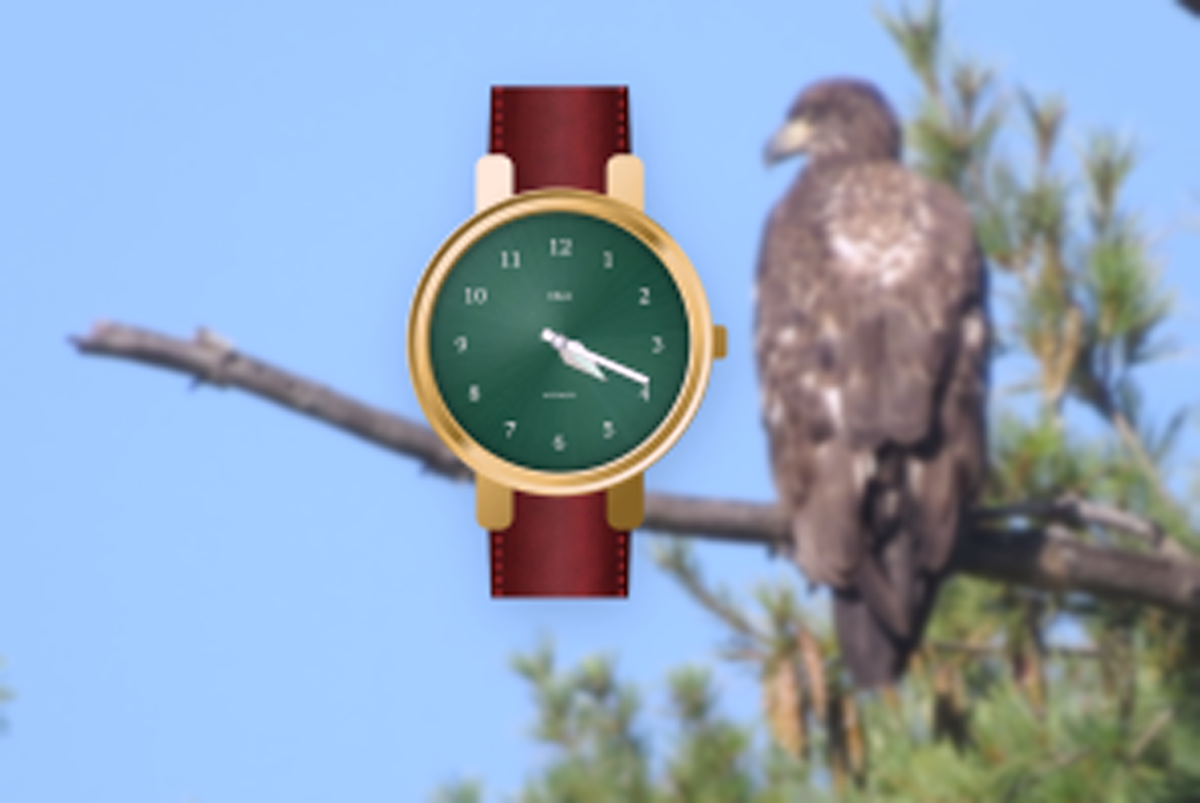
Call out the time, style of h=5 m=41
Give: h=4 m=19
